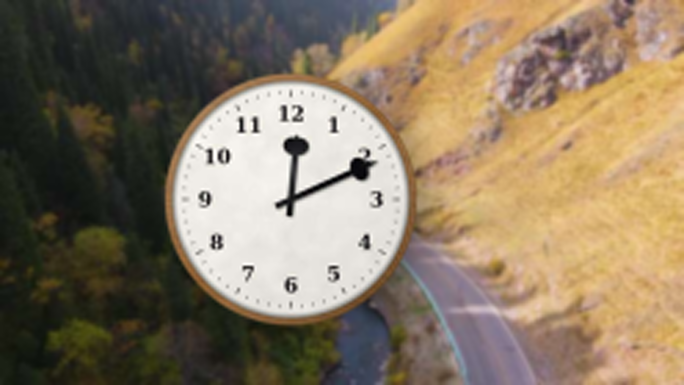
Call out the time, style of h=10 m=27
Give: h=12 m=11
